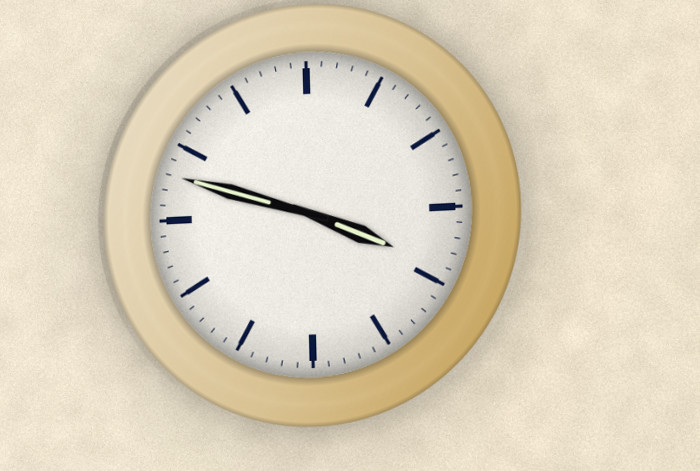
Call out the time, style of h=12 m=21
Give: h=3 m=48
